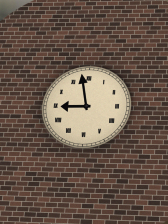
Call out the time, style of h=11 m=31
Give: h=8 m=58
